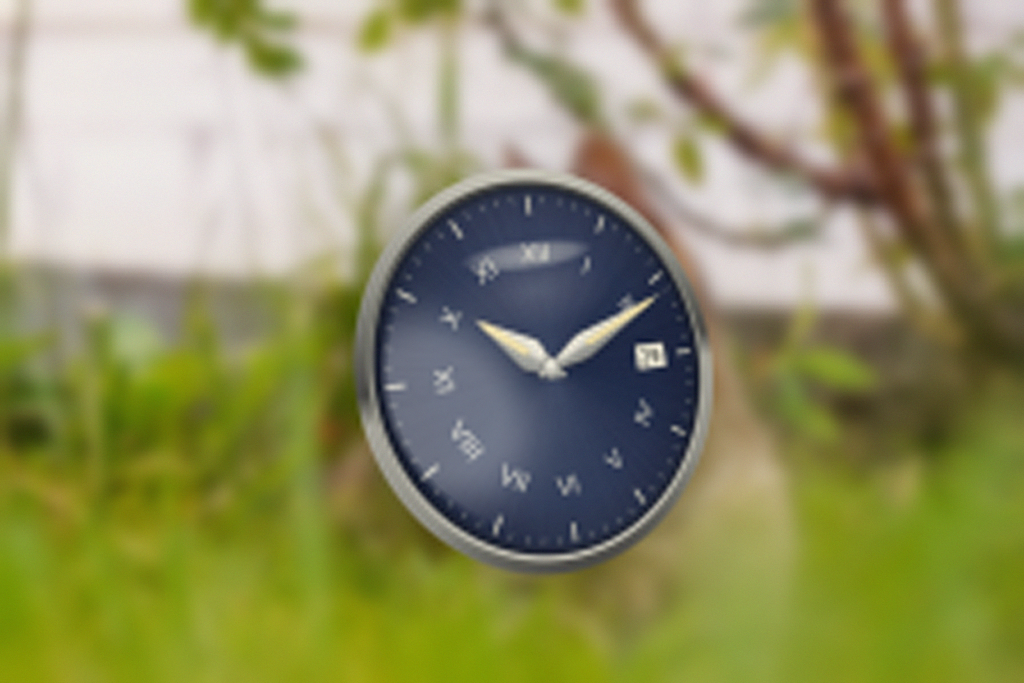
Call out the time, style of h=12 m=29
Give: h=10 m=11
